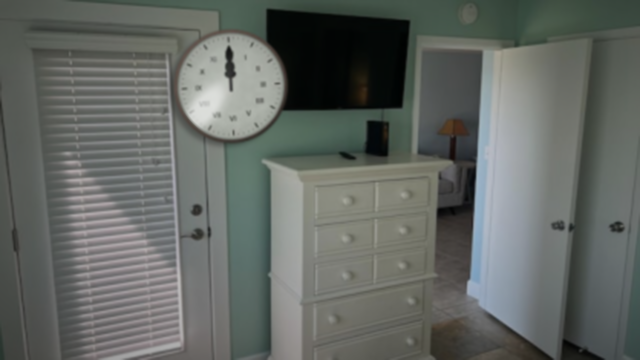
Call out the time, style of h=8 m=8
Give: h=12 m=0
